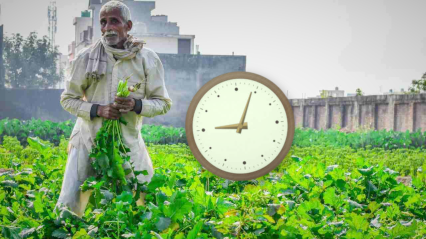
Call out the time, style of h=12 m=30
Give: h=9 m=4
